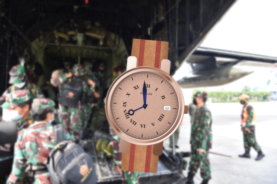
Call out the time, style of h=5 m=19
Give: h=7 m=59
